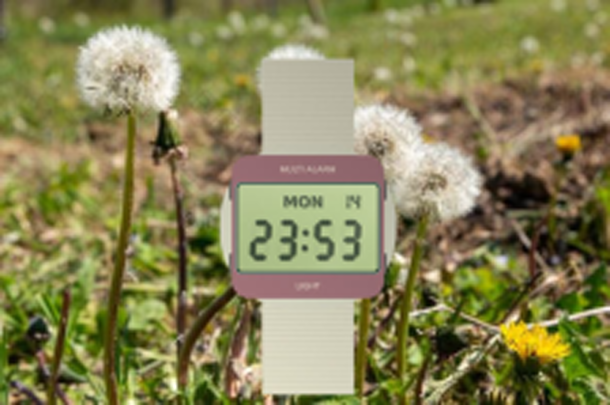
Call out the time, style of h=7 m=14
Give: h=23 m=53
